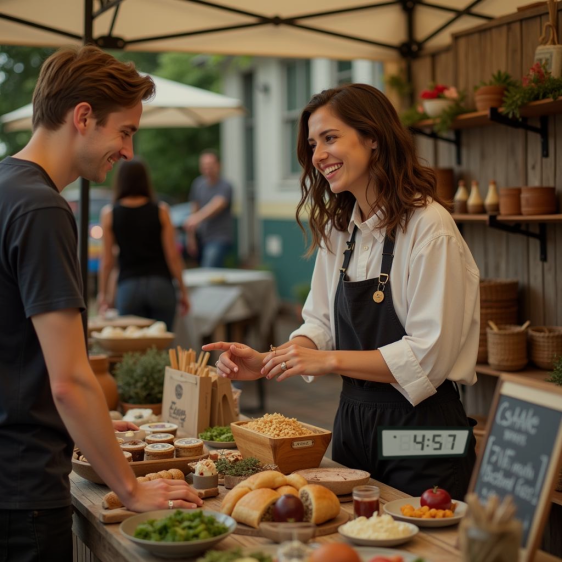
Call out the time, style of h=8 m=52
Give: h=4 m=57
